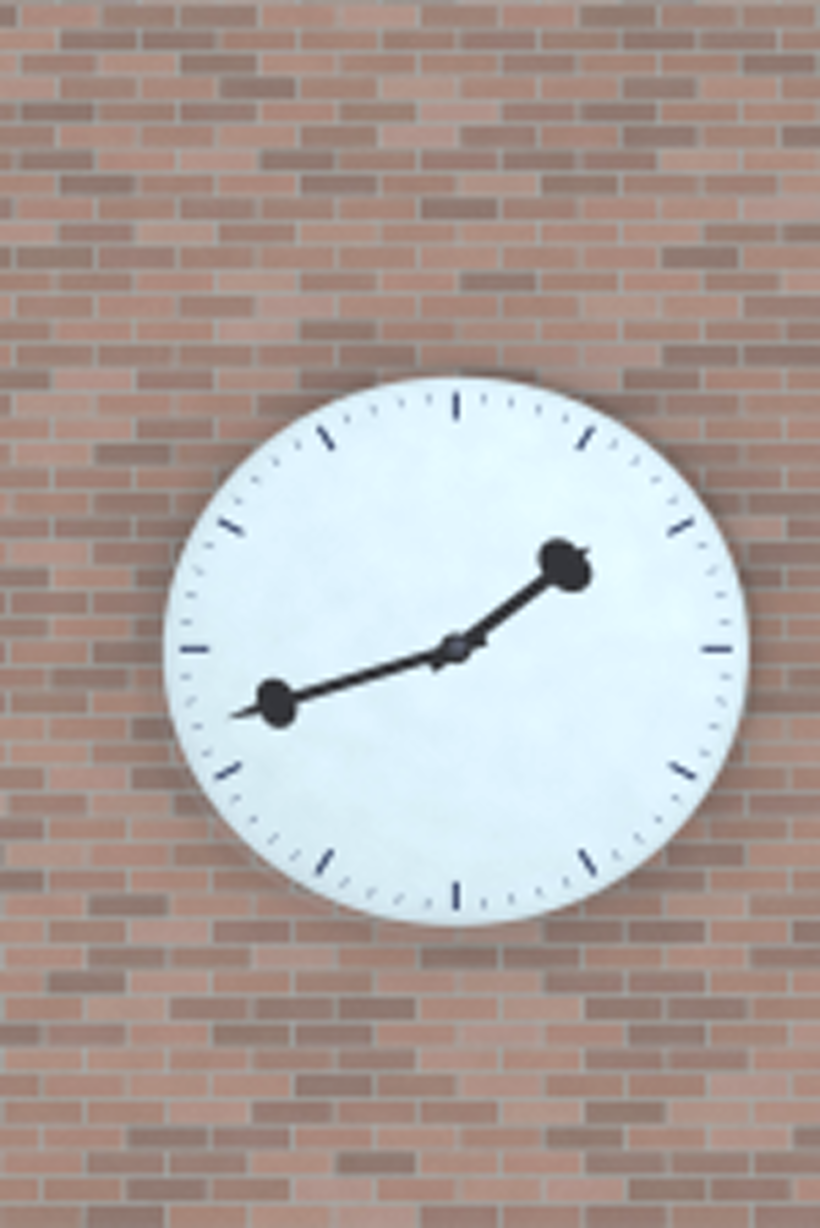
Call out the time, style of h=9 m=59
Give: h=1 m=42
